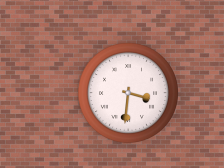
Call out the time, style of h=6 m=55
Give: h=3 m=31
